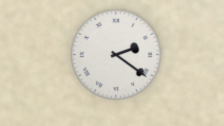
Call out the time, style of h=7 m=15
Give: h=2 m=21
